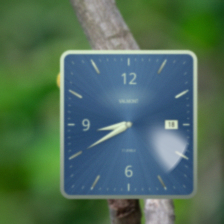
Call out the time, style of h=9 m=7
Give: h=8 m=40
